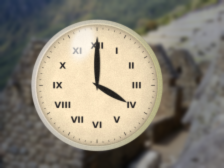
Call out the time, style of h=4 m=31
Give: h=4 m=0
